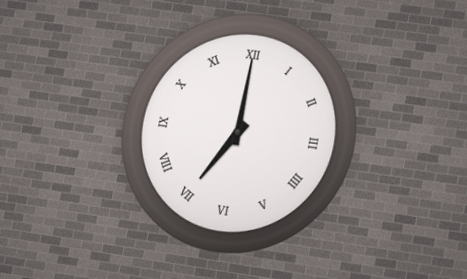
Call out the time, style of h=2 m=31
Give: h=7 m=0
